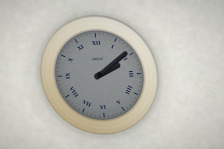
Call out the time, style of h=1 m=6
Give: h=2 m=9
